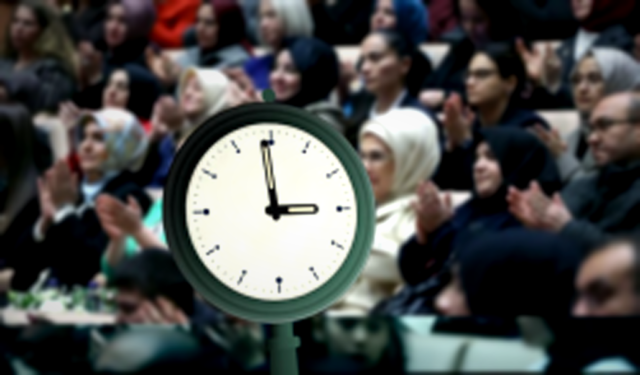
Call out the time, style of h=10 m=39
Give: h=2 m=59
